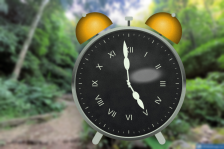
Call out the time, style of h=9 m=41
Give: h=4 m=59
